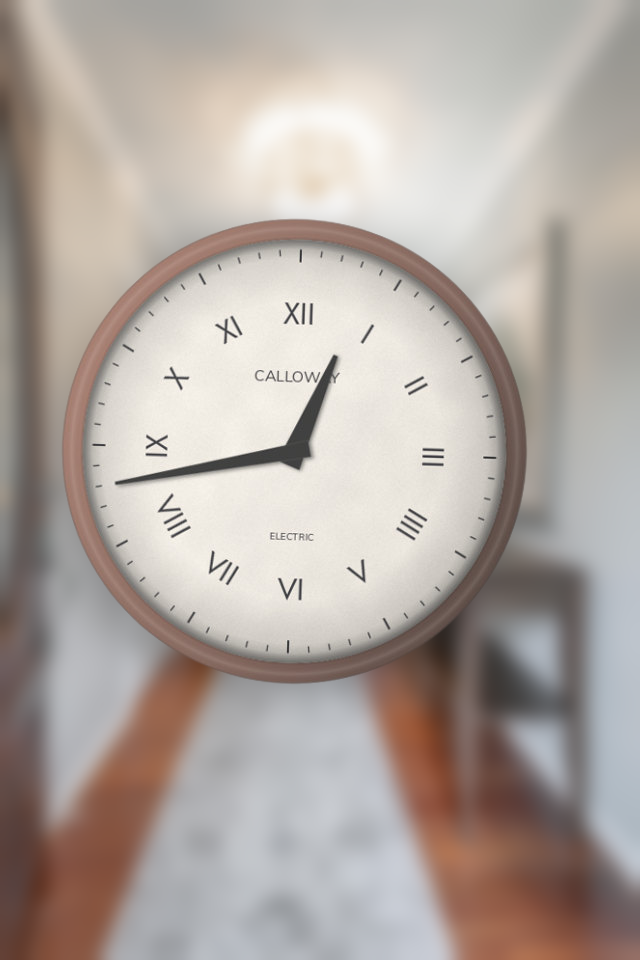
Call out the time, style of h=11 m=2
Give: h=12 m=43
